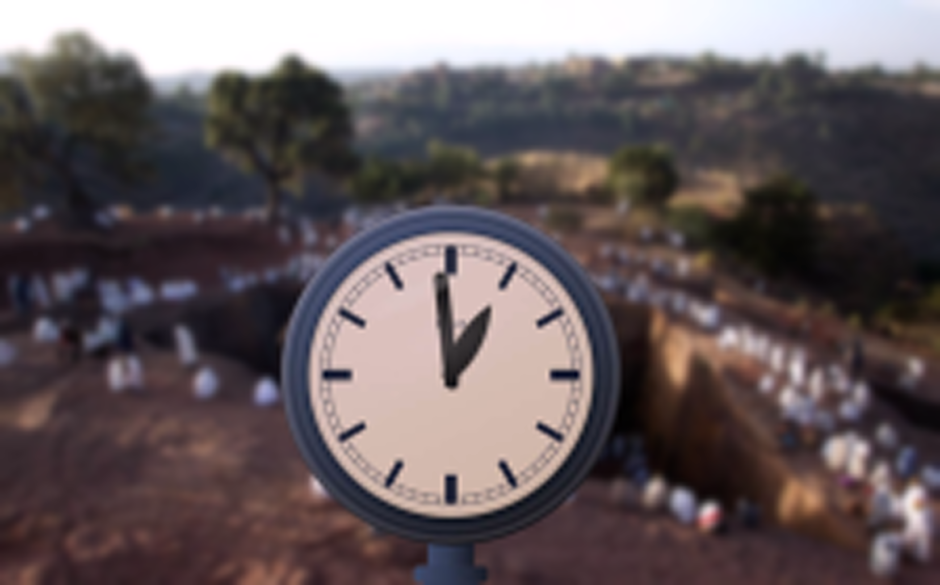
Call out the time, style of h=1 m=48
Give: h=12 m=59
